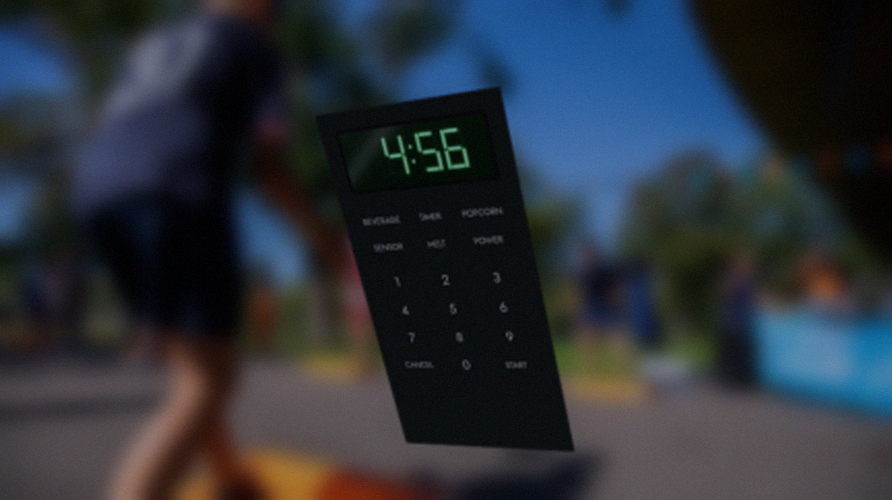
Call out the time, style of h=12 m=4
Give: h=4 m=56
